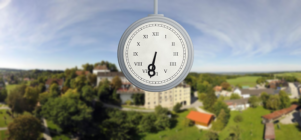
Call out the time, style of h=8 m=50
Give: h=6 m=32
